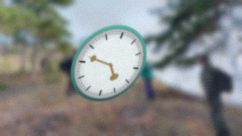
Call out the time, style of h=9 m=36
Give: h=4 m=47
